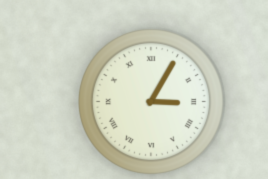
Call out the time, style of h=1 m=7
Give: h=3 m=5
